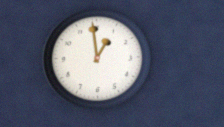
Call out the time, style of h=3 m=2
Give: h=12 m=59
